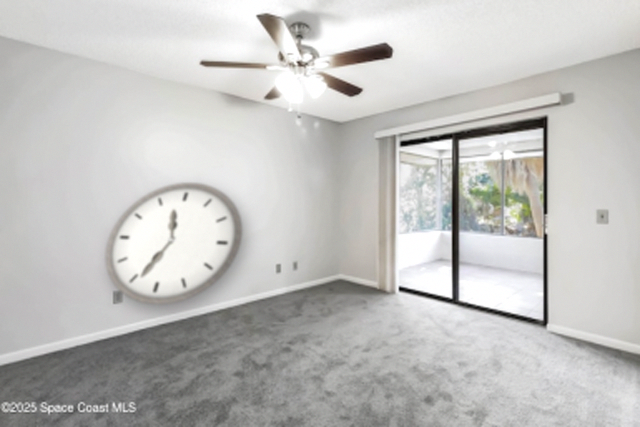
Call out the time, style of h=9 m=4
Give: h=11 m=34
